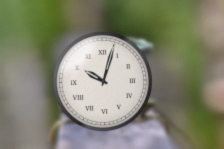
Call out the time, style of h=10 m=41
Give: h=10 m=3
